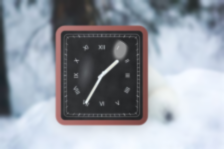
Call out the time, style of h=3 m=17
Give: h=1 m=35
